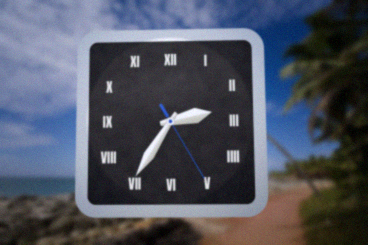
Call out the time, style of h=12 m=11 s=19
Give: h=2 m=35 s=25
